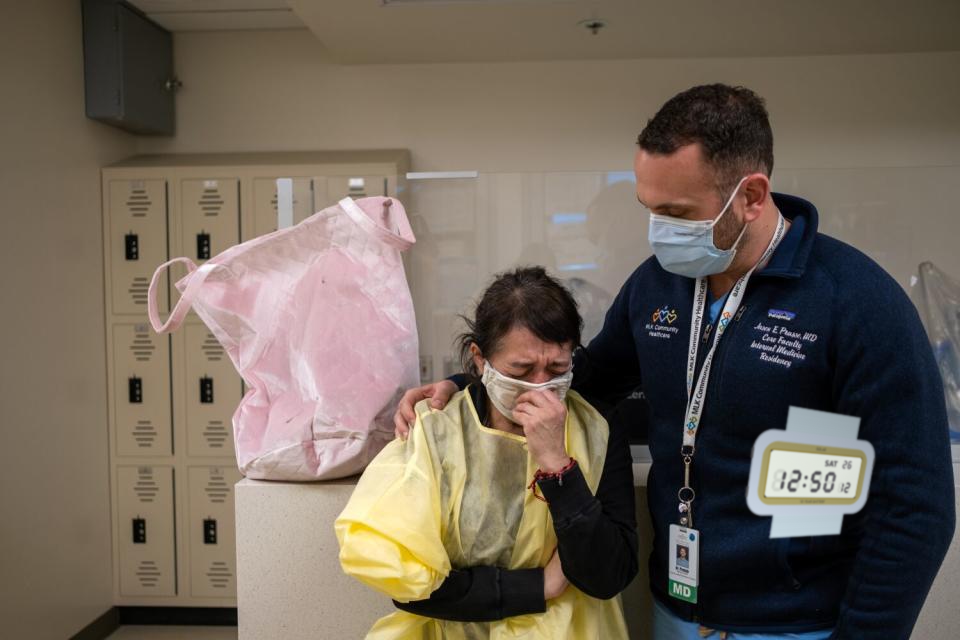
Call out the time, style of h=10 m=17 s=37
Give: h=12 m=50 s=12
